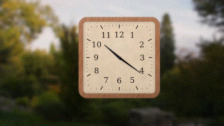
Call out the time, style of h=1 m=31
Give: h=10 m=21
